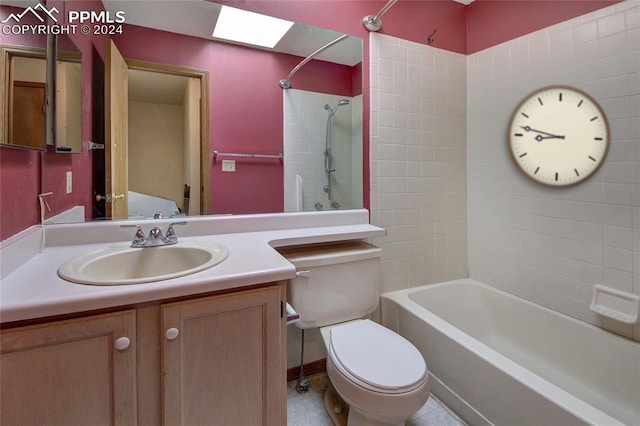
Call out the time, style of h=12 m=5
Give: h=8 m=47
